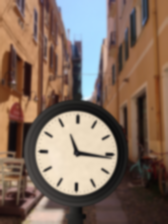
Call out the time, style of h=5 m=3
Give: h=11 m=16
